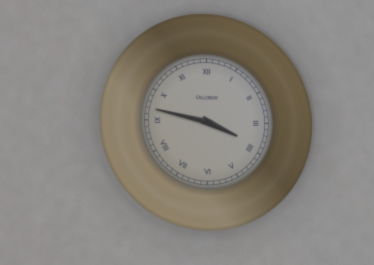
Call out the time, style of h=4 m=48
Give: h=3 m=47
